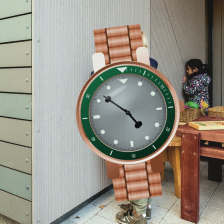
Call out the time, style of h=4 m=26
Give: h=4 m=52
